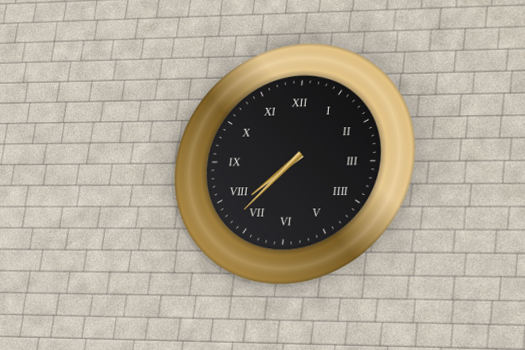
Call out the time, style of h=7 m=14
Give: h=7 m=37
